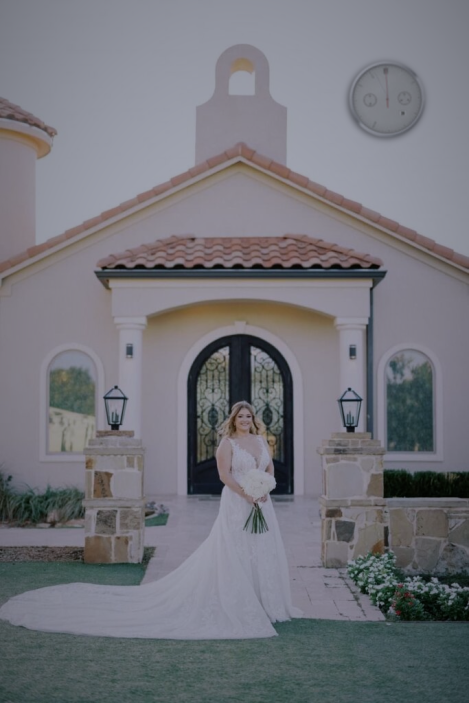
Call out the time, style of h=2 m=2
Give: h=11 m=56
